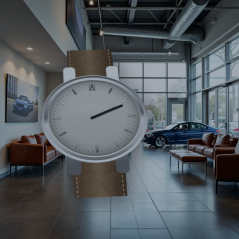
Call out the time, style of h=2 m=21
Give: h=2 m=11
